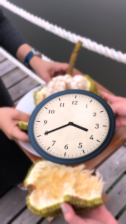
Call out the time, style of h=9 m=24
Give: h=3 m=40
